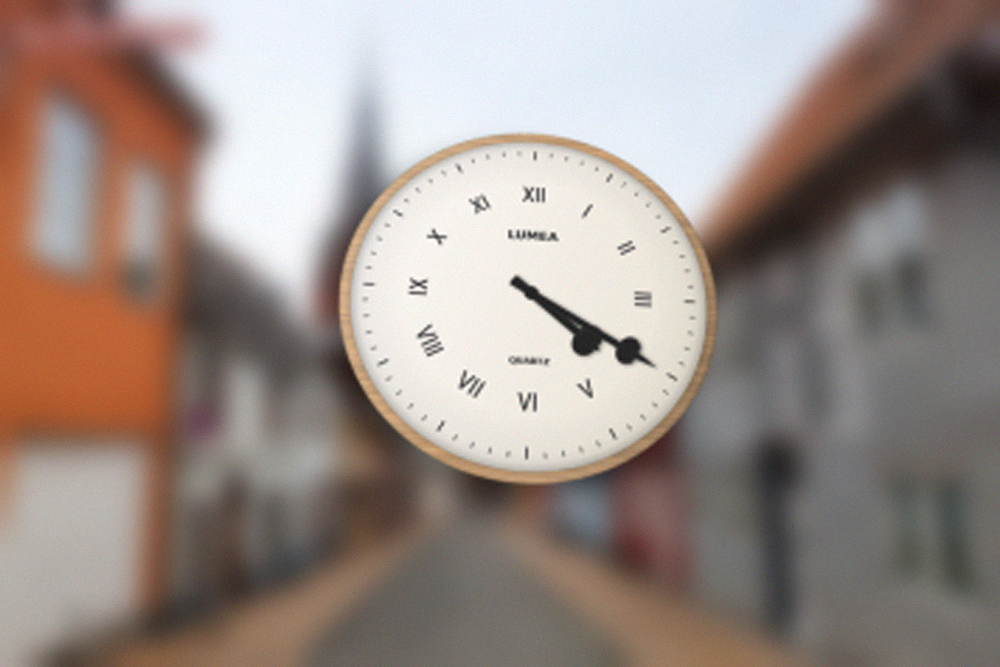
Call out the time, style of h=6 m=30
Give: h=4 m=20
